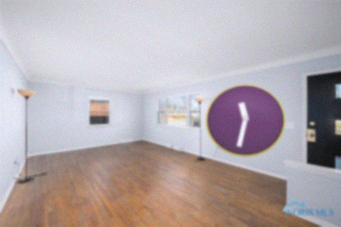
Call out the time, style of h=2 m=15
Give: h=11 m=32
